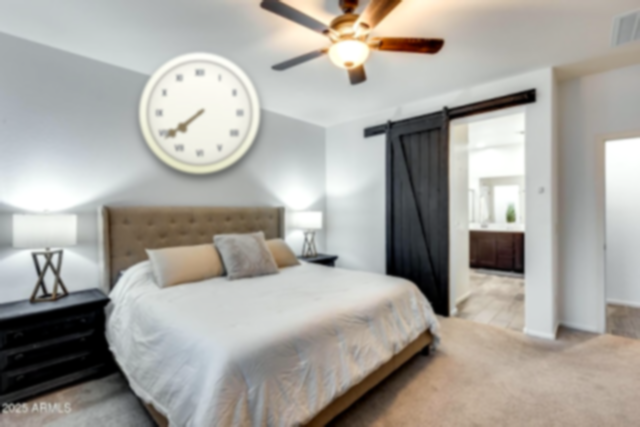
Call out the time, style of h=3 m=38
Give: h=7 m=39
